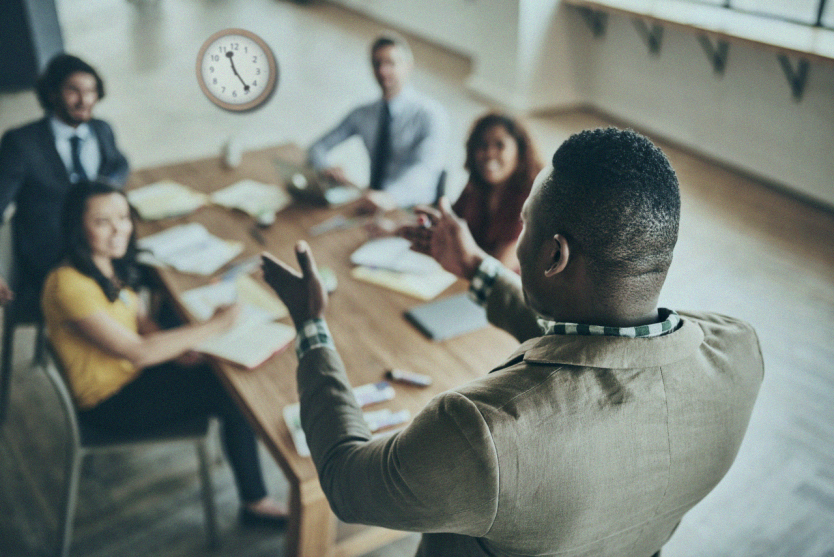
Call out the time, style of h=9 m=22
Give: h=11 m=24
